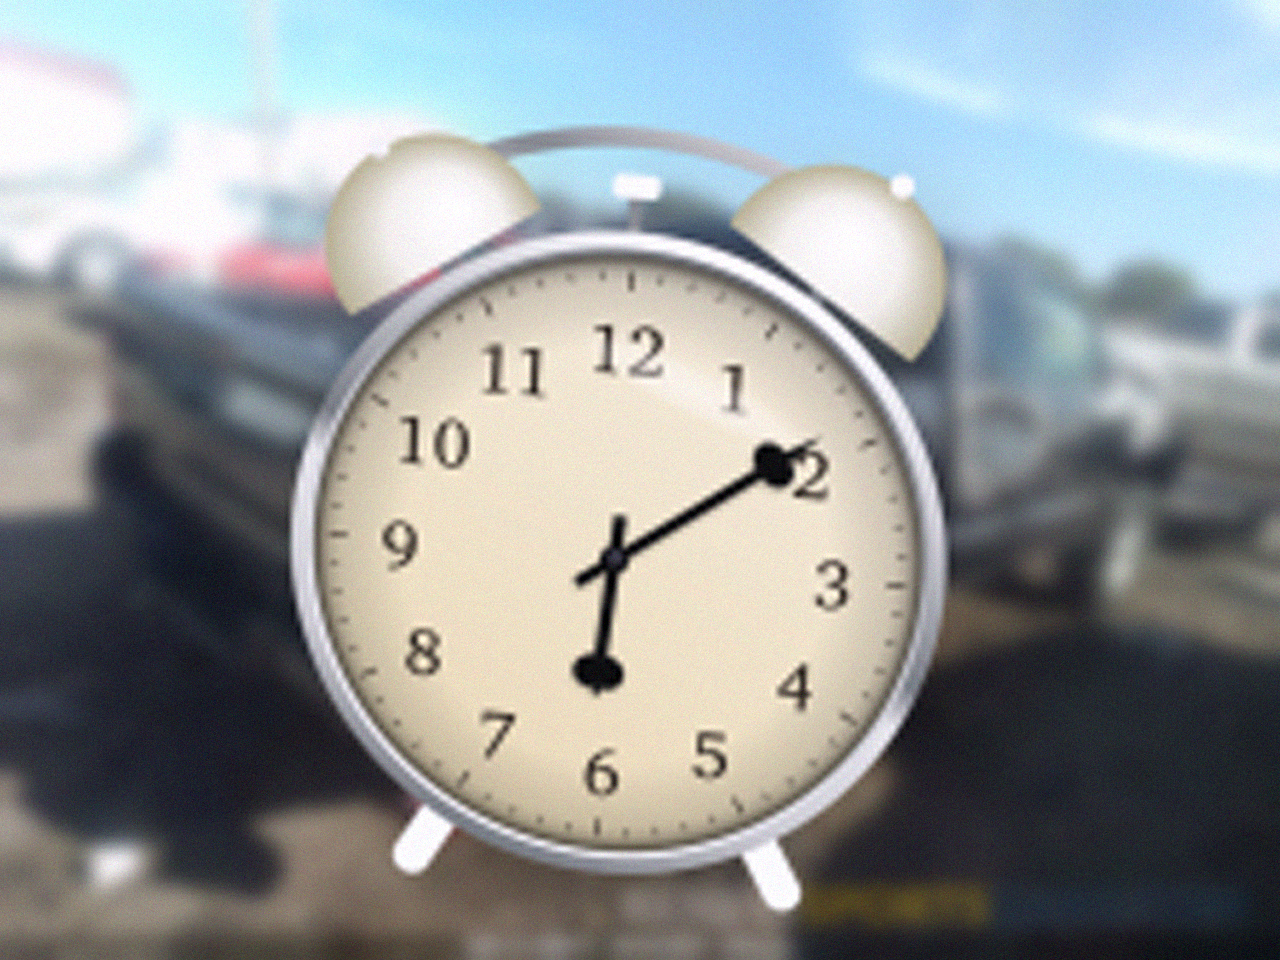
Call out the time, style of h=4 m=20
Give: h=6 m=9
